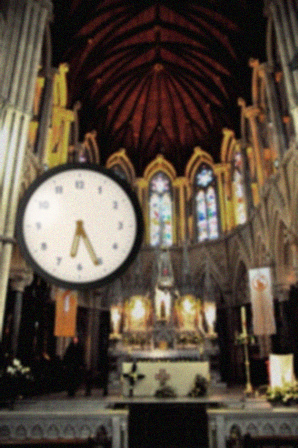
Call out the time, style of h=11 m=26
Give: h=6 m=26
